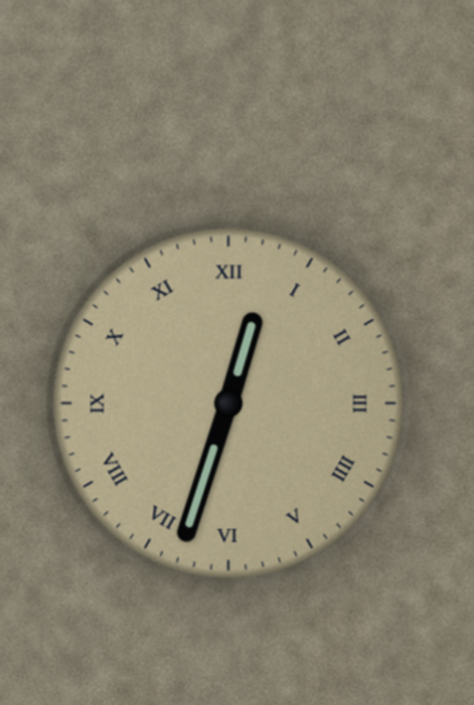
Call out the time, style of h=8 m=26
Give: h=12 m=33
